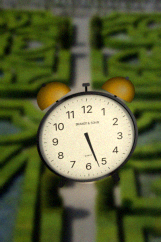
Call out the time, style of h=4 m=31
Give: h=5 m=27
